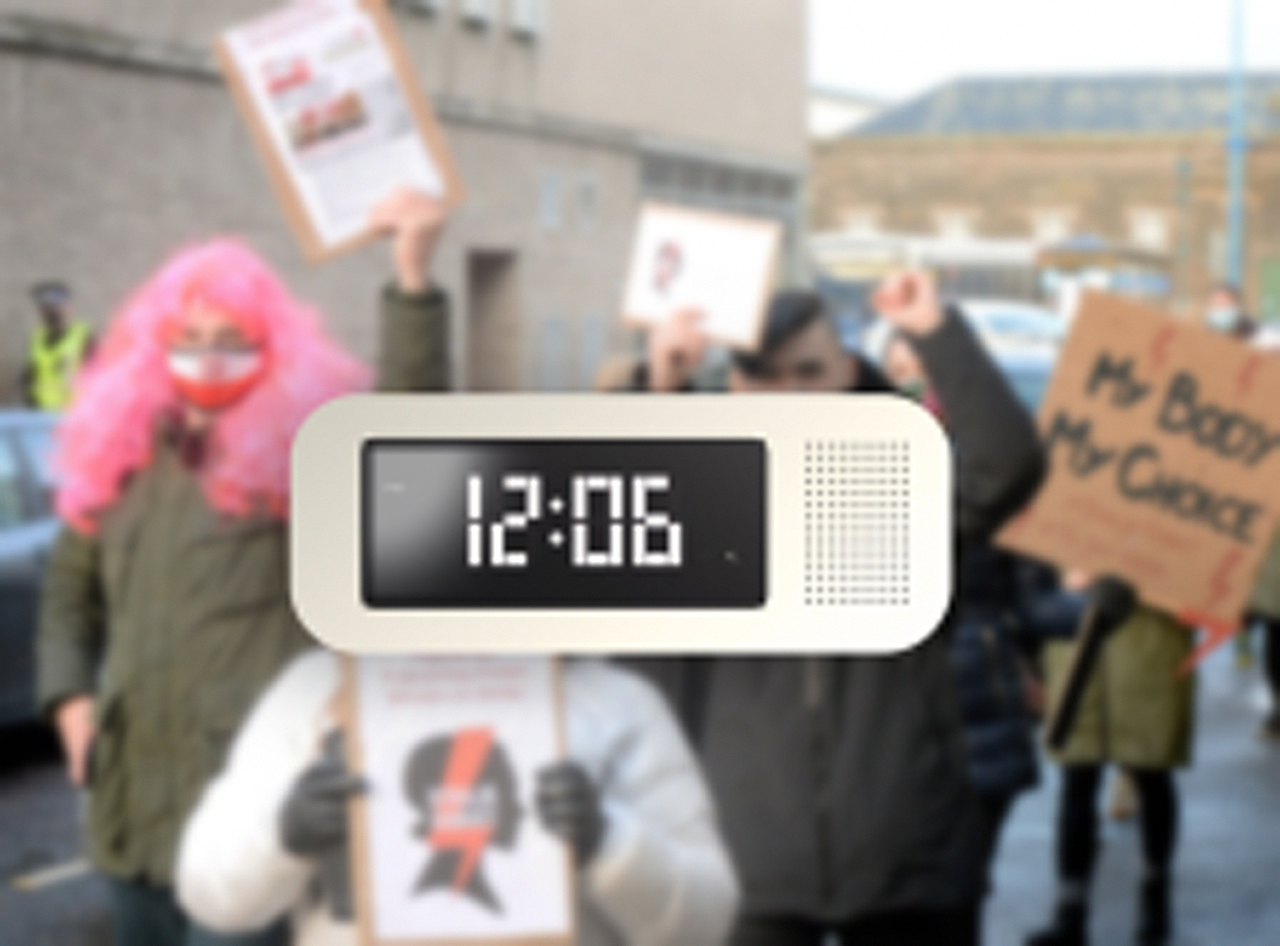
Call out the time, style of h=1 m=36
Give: h=12 m=6
